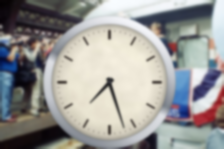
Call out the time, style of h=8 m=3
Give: h=7 m=27
